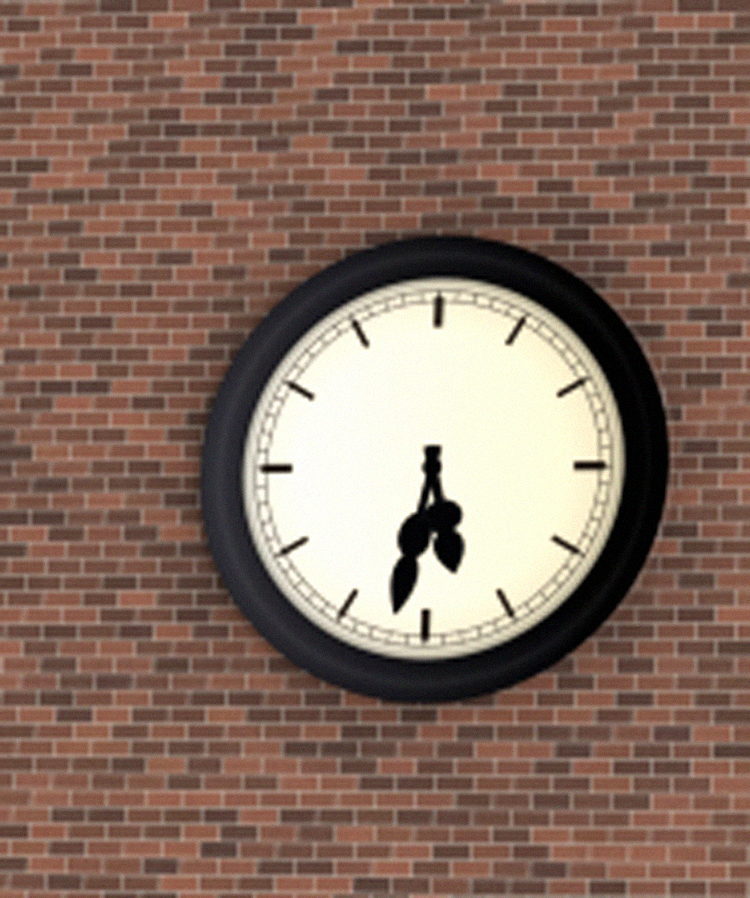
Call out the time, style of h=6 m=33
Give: h=5 m=32
